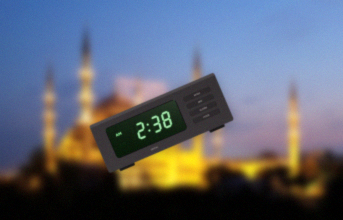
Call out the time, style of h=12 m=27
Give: h=2 m=38
